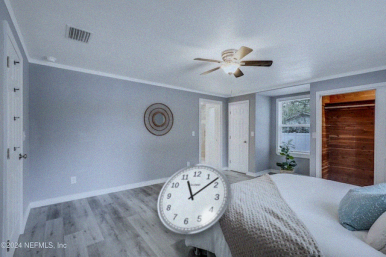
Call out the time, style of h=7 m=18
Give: h=11 m=8
